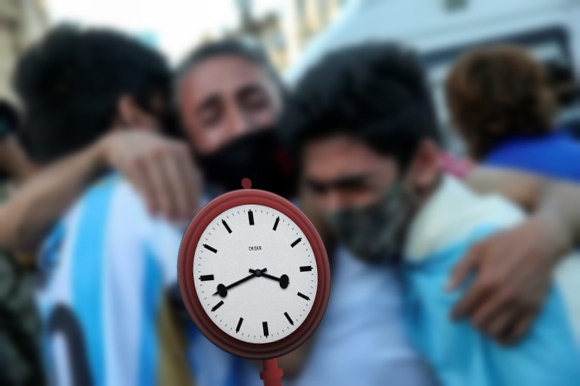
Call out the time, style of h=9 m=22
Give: h=3 m=42
